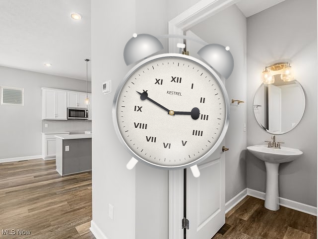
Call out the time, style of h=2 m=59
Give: h=2 m=49
